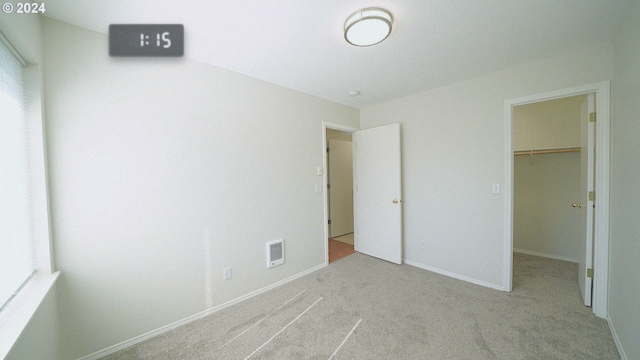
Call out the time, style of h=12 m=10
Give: h=1 m=15
